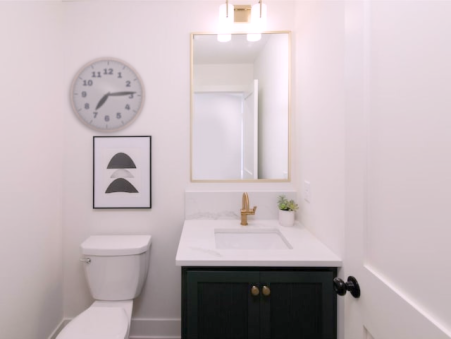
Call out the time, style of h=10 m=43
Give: h=7 m=14
